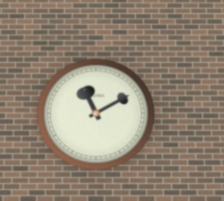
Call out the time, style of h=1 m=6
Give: h=11 m=10
